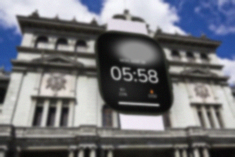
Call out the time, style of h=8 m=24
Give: h=5 m=58
